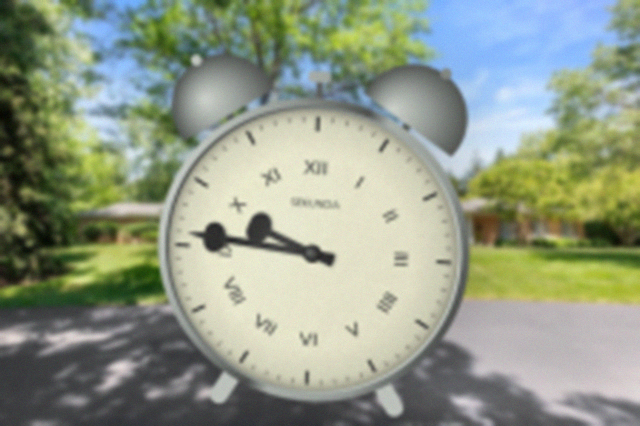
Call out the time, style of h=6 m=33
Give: h=9 m=46
